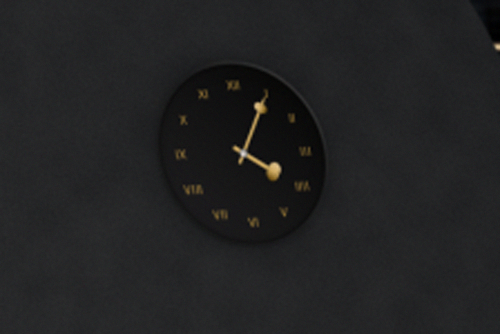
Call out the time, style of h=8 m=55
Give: h=4 m=5
